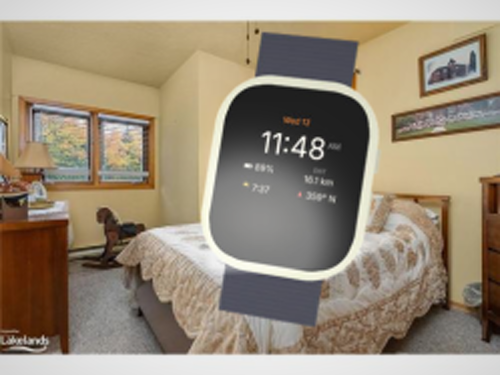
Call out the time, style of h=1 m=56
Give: h=11 m=48
